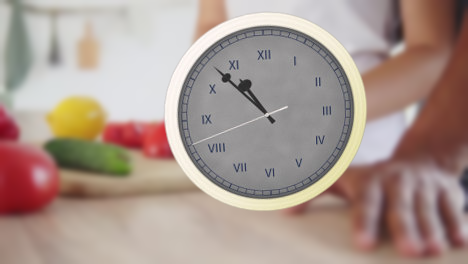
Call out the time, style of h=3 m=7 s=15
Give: h=10 m=52 s=42
